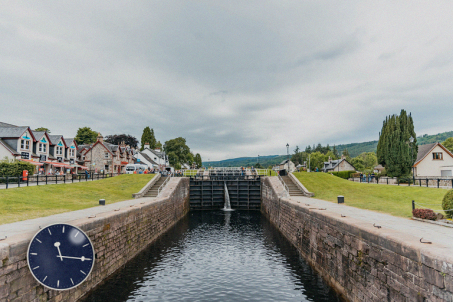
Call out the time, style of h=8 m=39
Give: h=11 m=15
